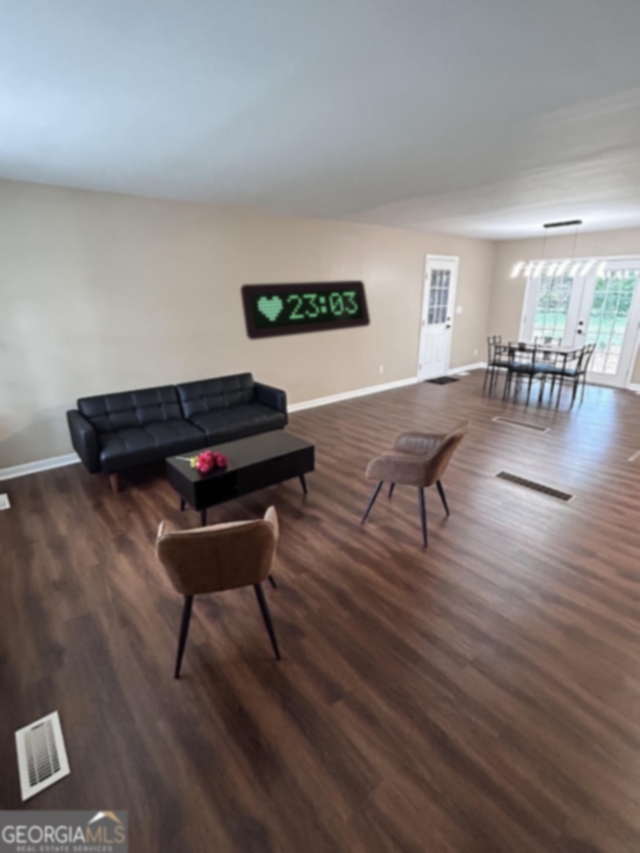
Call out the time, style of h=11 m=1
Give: h=23 m=3
